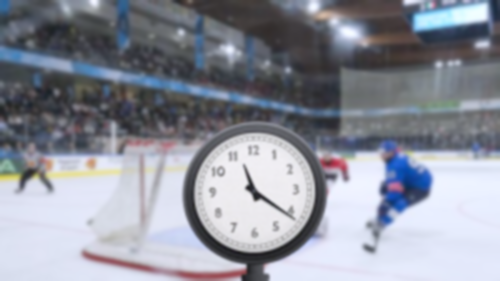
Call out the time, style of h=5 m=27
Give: h=11 m=21
